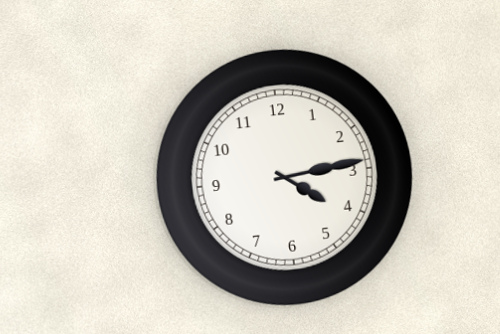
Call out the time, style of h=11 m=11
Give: h=4 m=14
